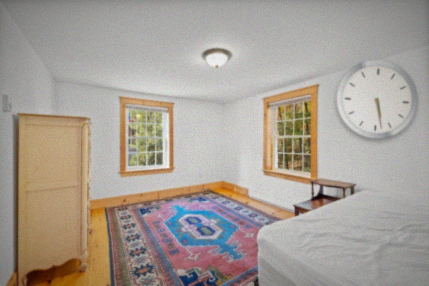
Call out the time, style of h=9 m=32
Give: h=5 m=28
